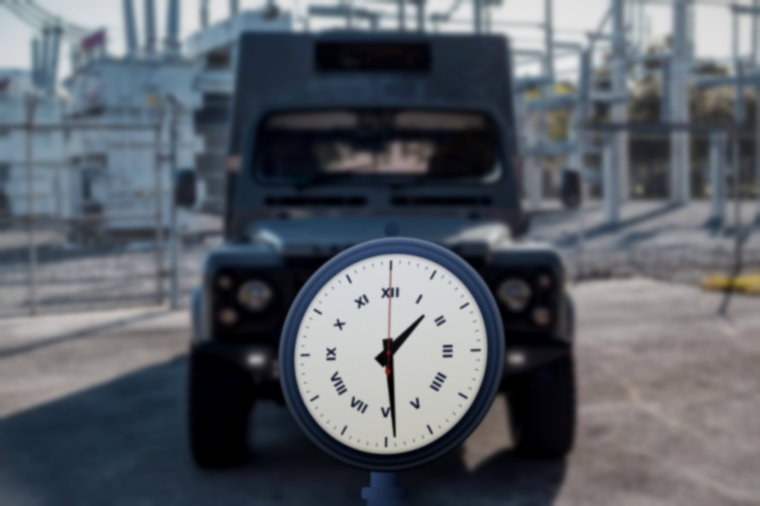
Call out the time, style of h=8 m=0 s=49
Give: h=1 m=29 s=0
